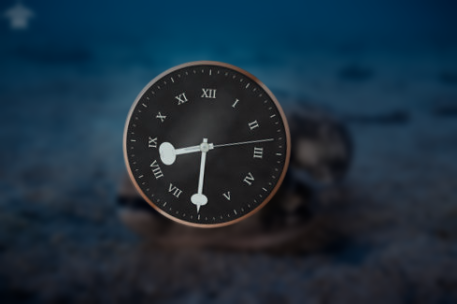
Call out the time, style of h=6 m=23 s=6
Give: h=8 m=30 s=13
